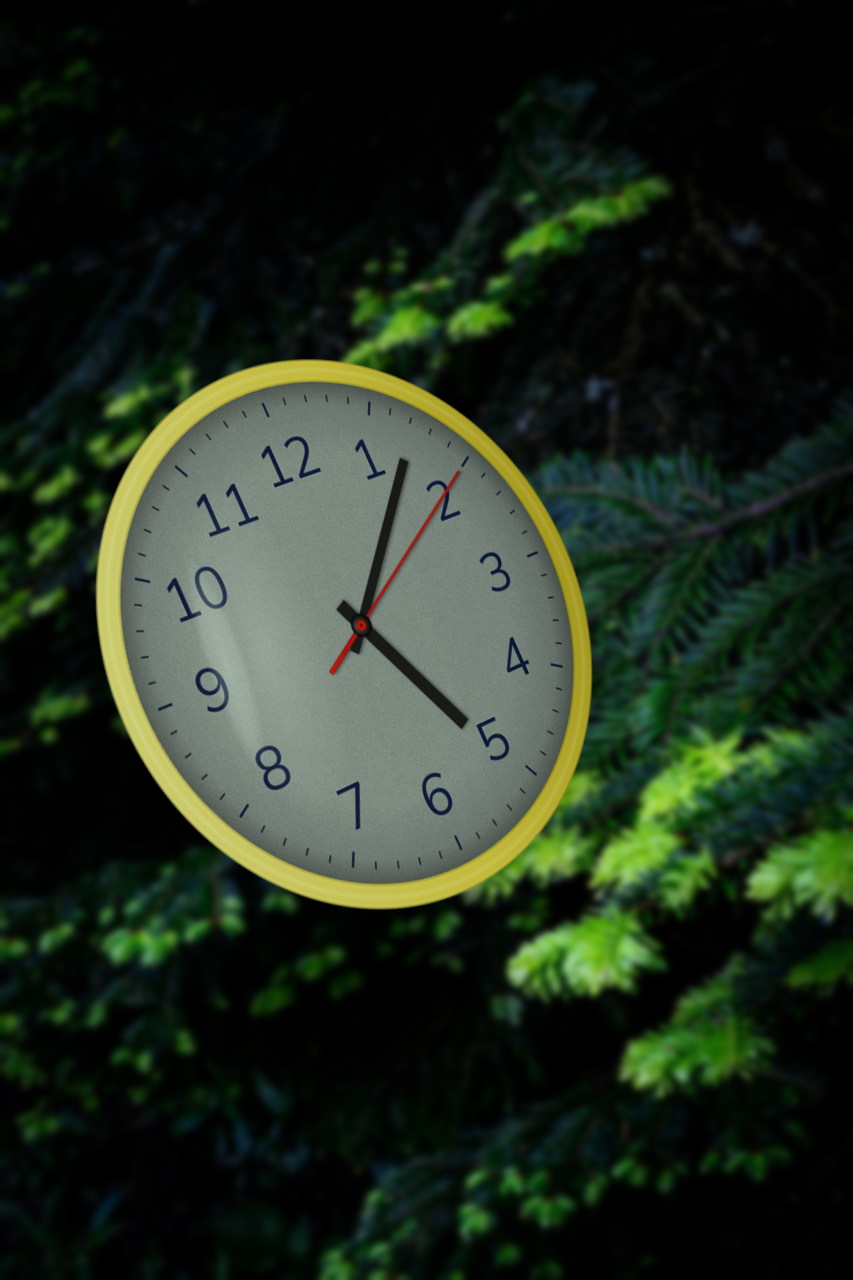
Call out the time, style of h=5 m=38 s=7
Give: h=5 m=7 s=10
